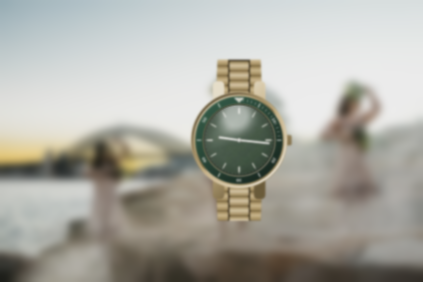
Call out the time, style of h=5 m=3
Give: h=9 m=16
